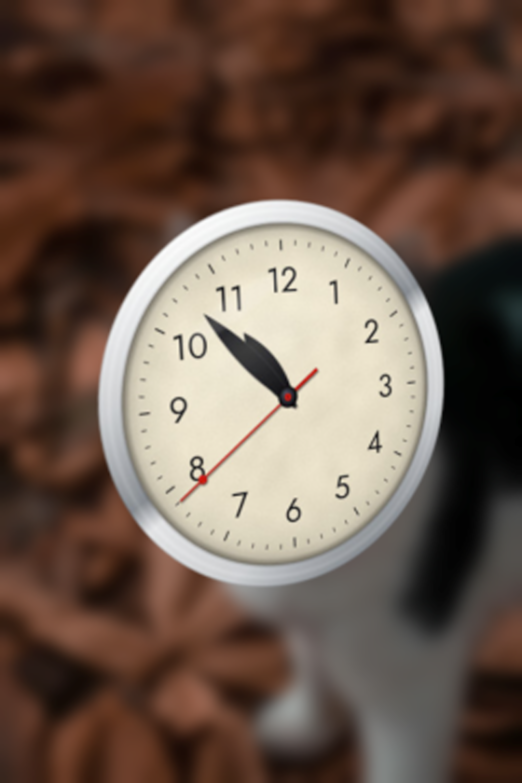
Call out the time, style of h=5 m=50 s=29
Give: h=10 m=52 s=39
